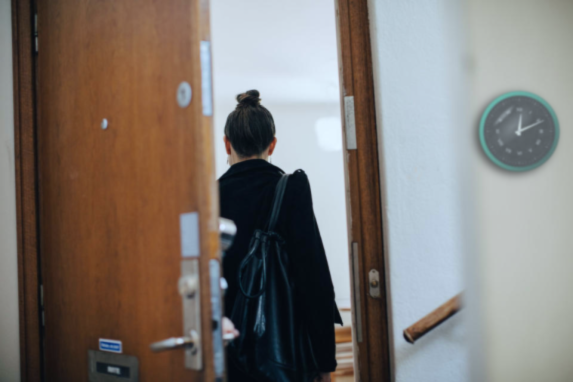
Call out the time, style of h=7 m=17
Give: h=12 m=11
